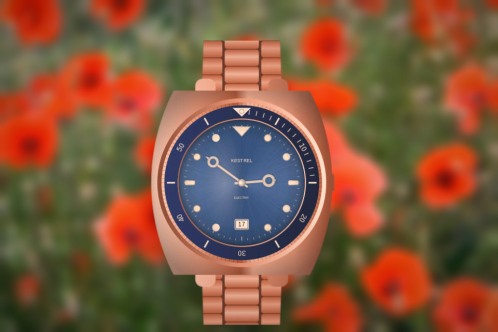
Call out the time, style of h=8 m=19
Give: h=2 m=51
